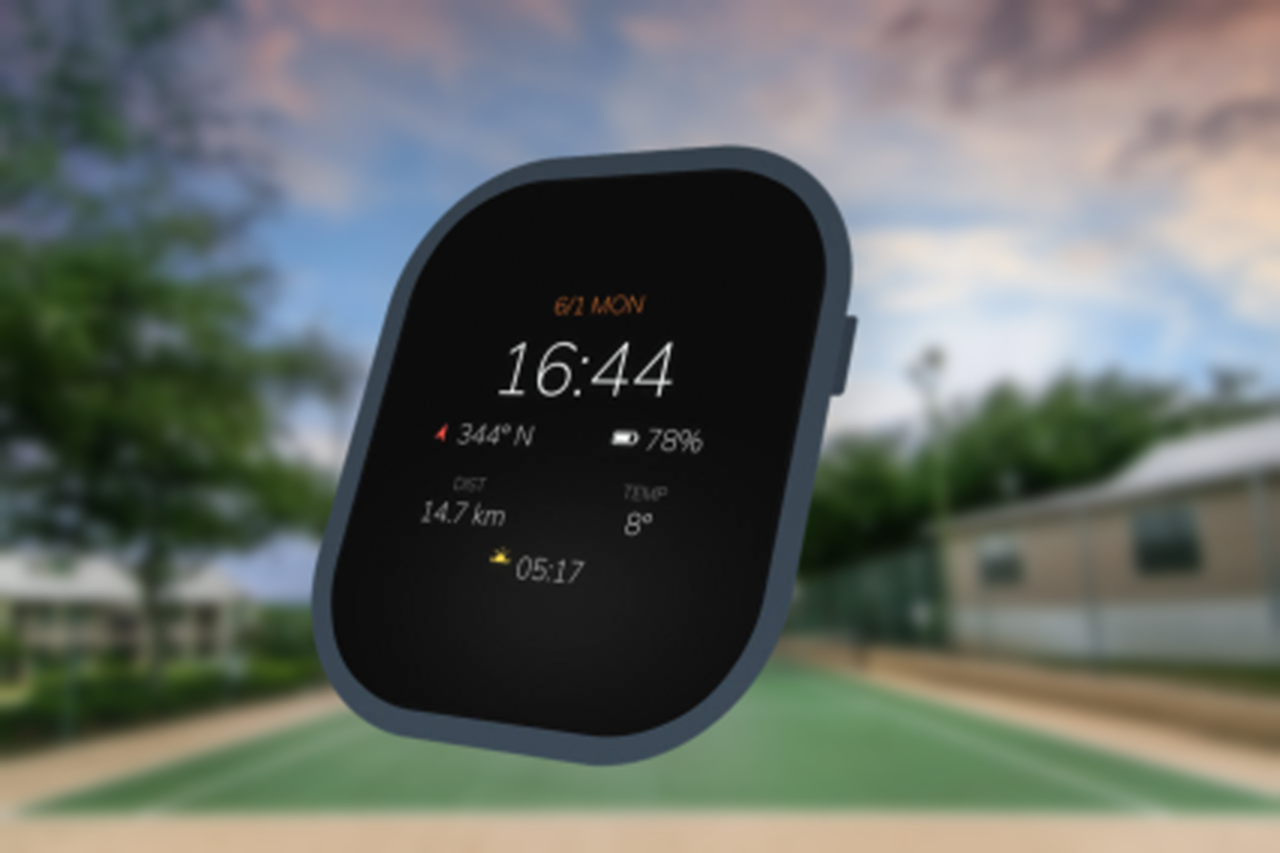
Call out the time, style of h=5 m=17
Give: h=16 m=44
